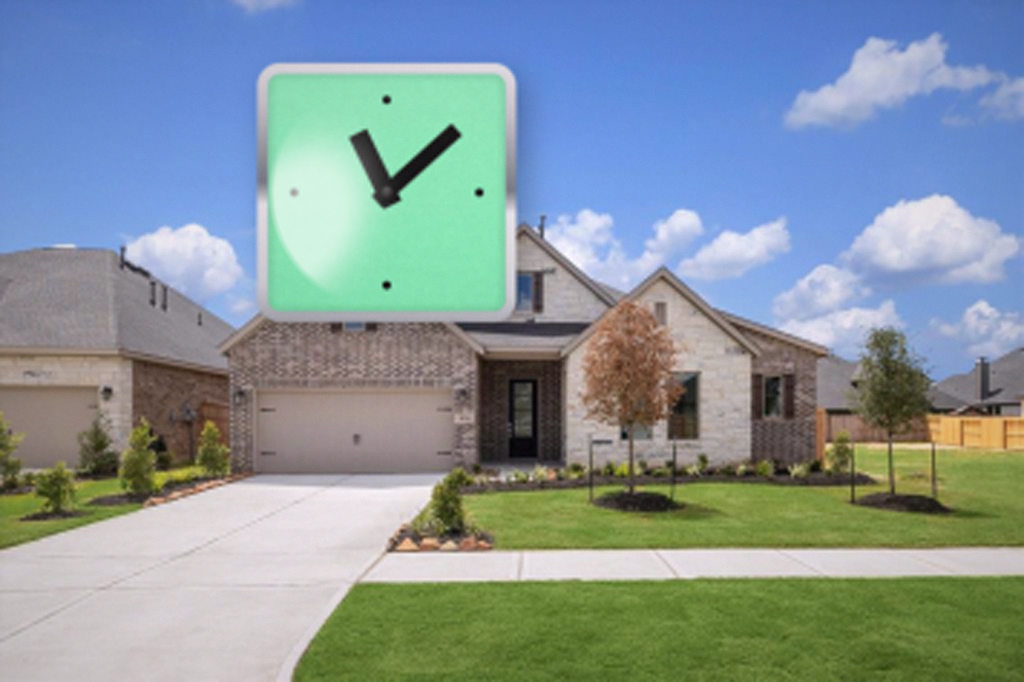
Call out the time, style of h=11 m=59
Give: h=11 m=8
